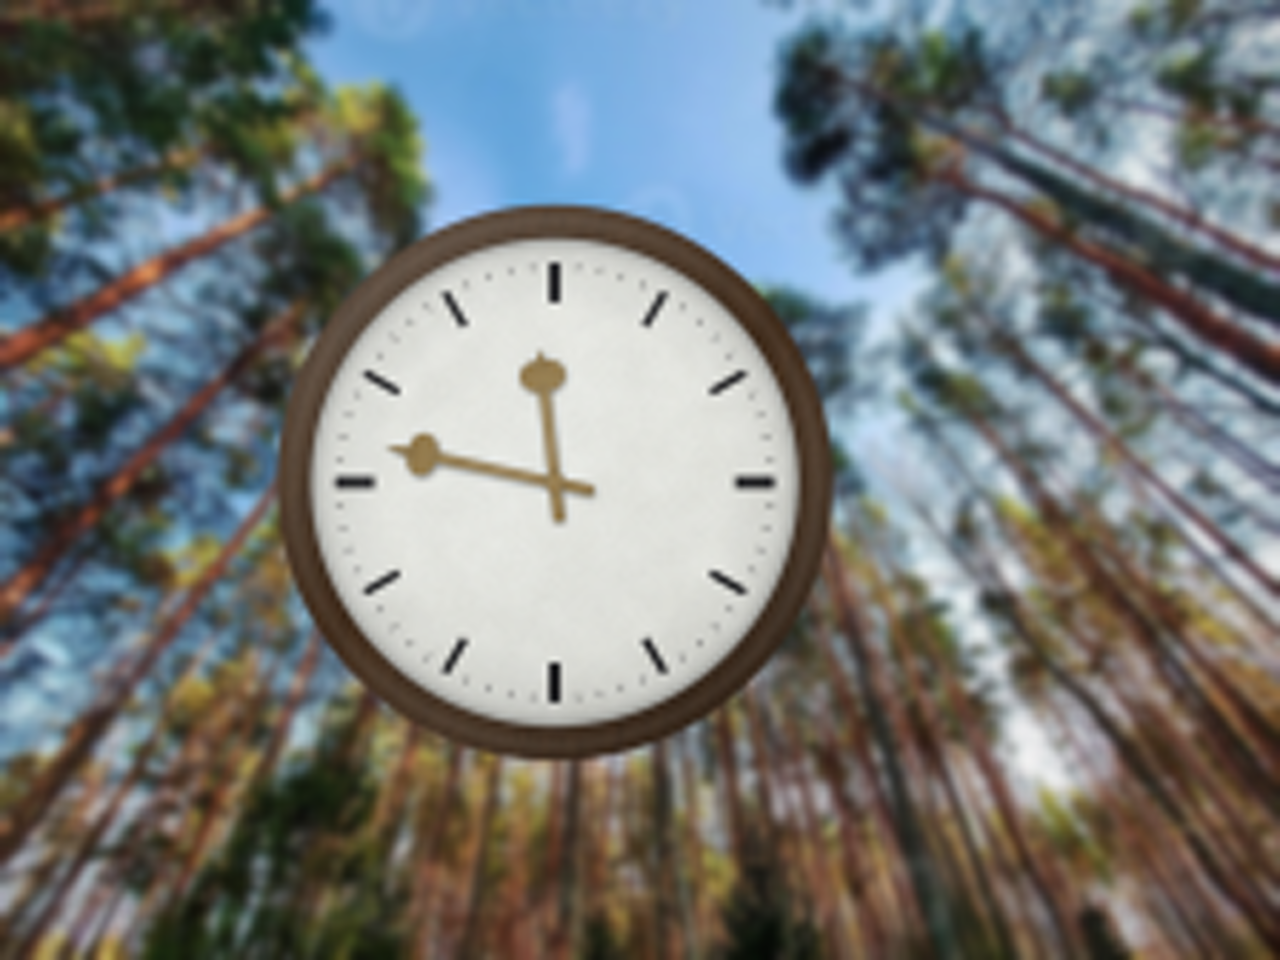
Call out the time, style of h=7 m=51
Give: h=11 m=47
